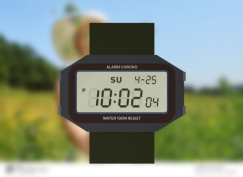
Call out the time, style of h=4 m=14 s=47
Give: h=10 m=2 s=4
